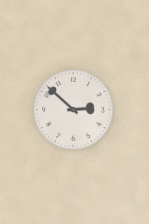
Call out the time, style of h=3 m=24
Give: h=2 m=52
